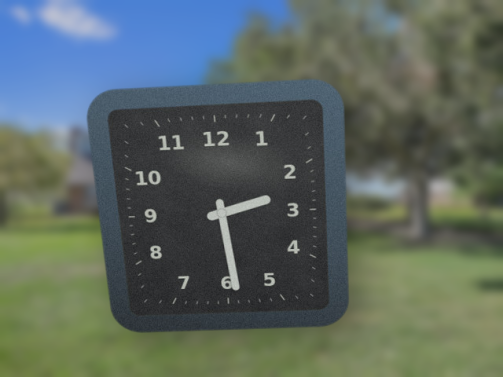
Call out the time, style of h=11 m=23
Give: h=2 m=29
